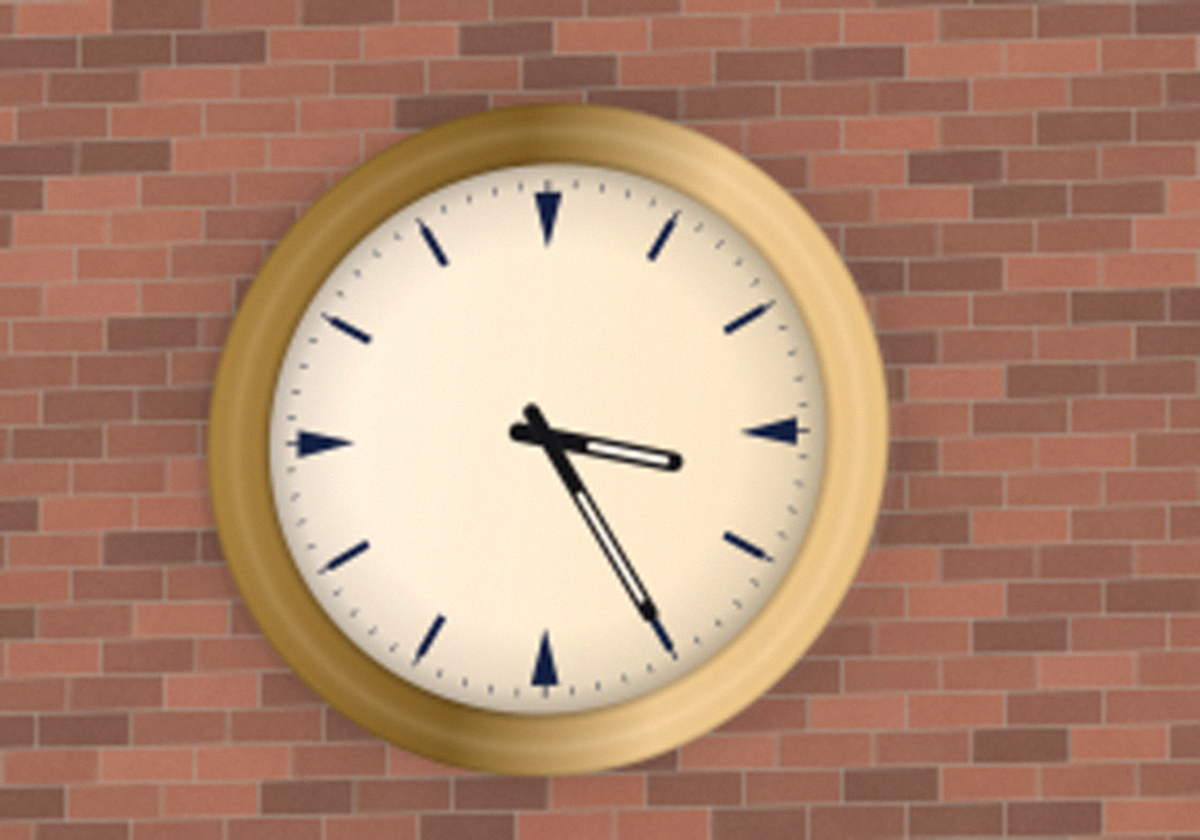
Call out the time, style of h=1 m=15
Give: h=3 m=25
